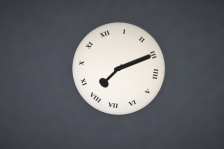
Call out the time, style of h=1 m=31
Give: h=8 m=15
